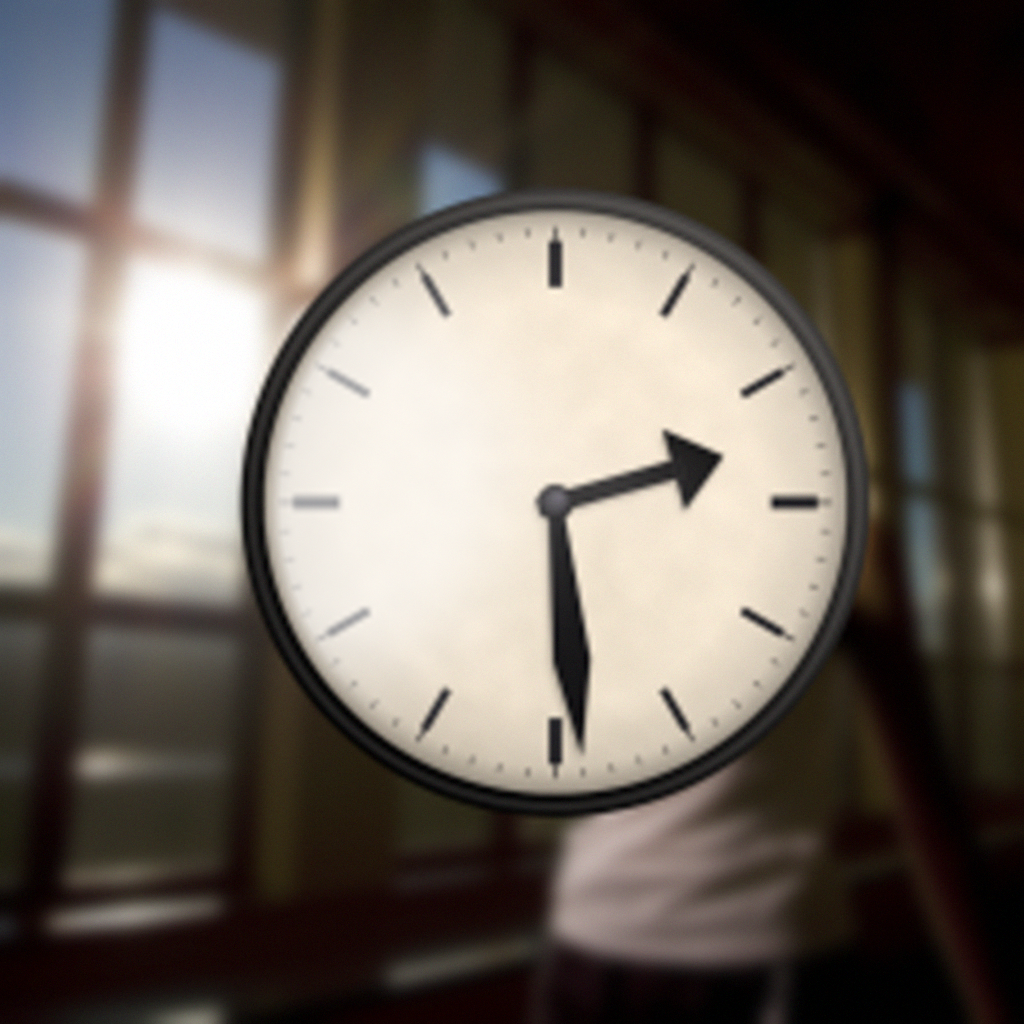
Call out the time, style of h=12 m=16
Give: h=2 m=29
